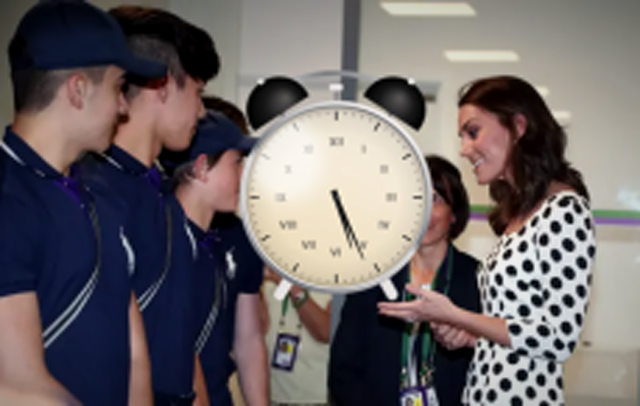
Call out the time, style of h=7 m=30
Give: h=5 m=26
